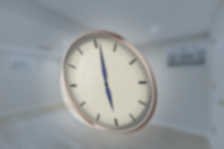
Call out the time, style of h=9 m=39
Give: h=6 m=1
